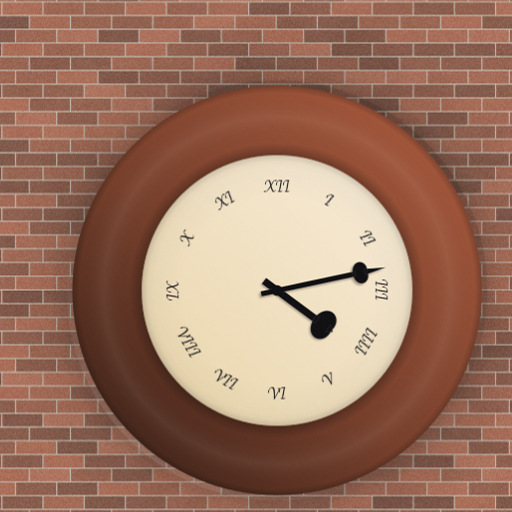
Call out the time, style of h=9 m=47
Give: h=4 m=13
